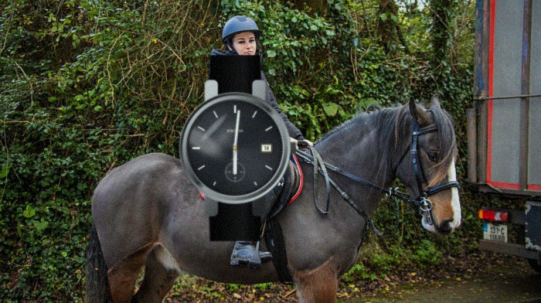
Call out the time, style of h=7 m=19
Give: h=6 m=1
